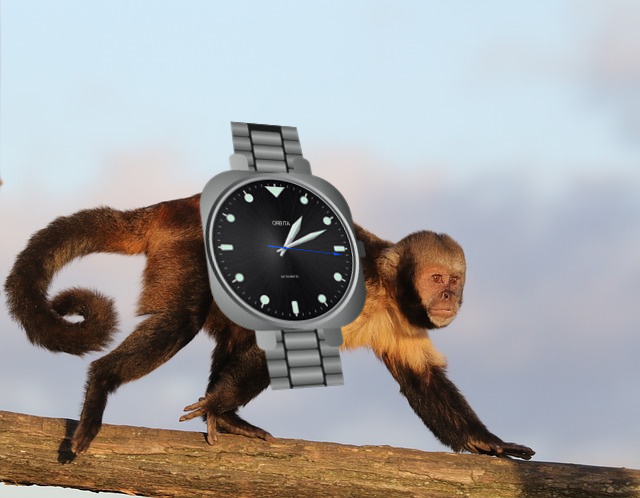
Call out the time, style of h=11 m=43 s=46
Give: h=1 m=11 s=16
